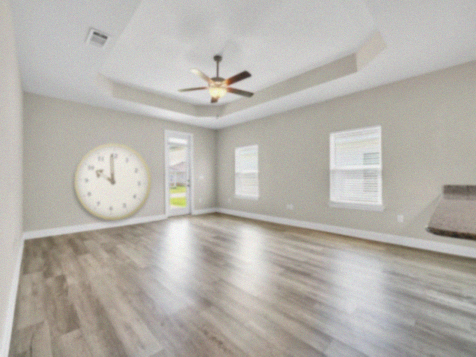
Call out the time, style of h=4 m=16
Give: h=9 m=59
